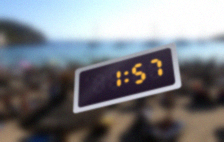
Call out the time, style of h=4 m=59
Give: h=1 m=57
